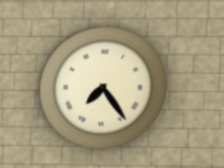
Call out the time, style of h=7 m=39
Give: h=7 m=24
